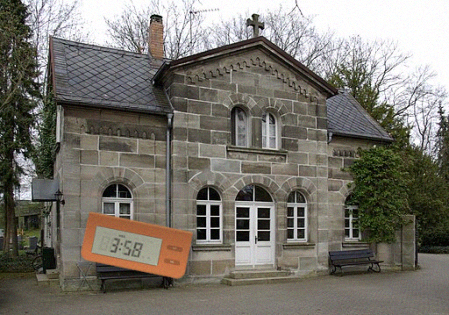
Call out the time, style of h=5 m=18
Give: h=3 m=58
